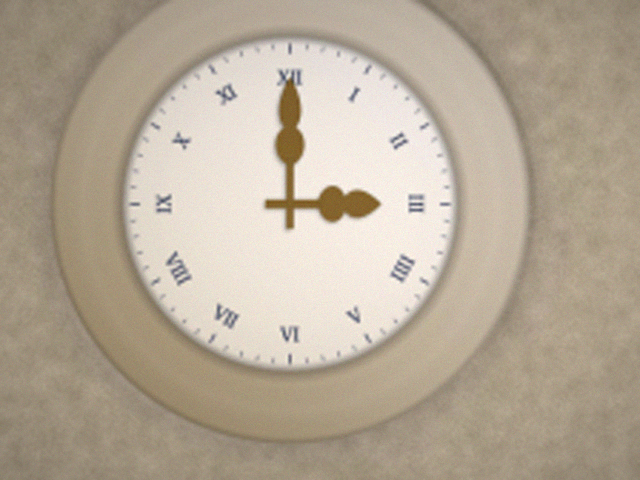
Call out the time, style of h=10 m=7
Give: h=3 m=0
